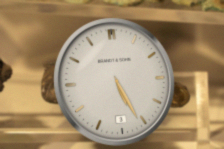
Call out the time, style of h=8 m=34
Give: h=5 m=26
